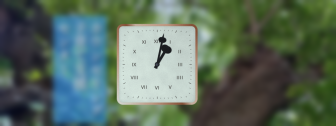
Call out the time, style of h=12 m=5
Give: h=1 m=2
